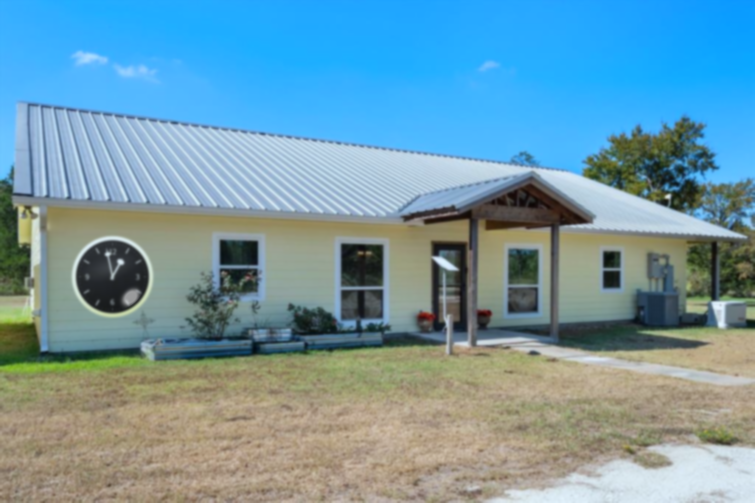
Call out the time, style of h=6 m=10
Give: h=12 m=58
